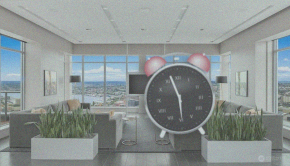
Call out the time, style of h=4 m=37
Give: h=5 m=57
